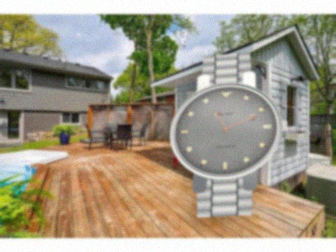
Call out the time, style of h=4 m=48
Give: h=11 m=11
